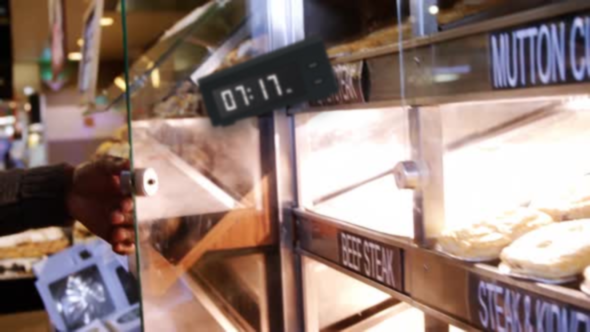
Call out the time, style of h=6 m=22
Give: h=7 m=17
